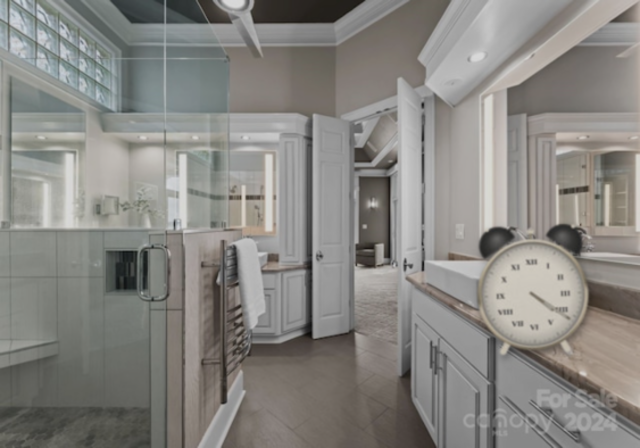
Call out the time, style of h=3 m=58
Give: h=4 m=21
